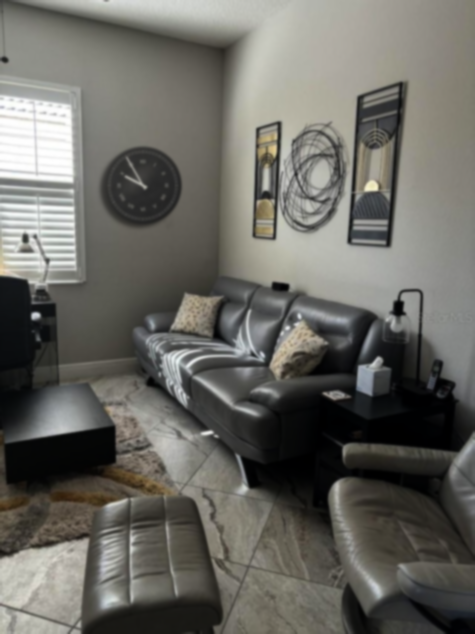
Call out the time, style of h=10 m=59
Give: h=9 m=55
